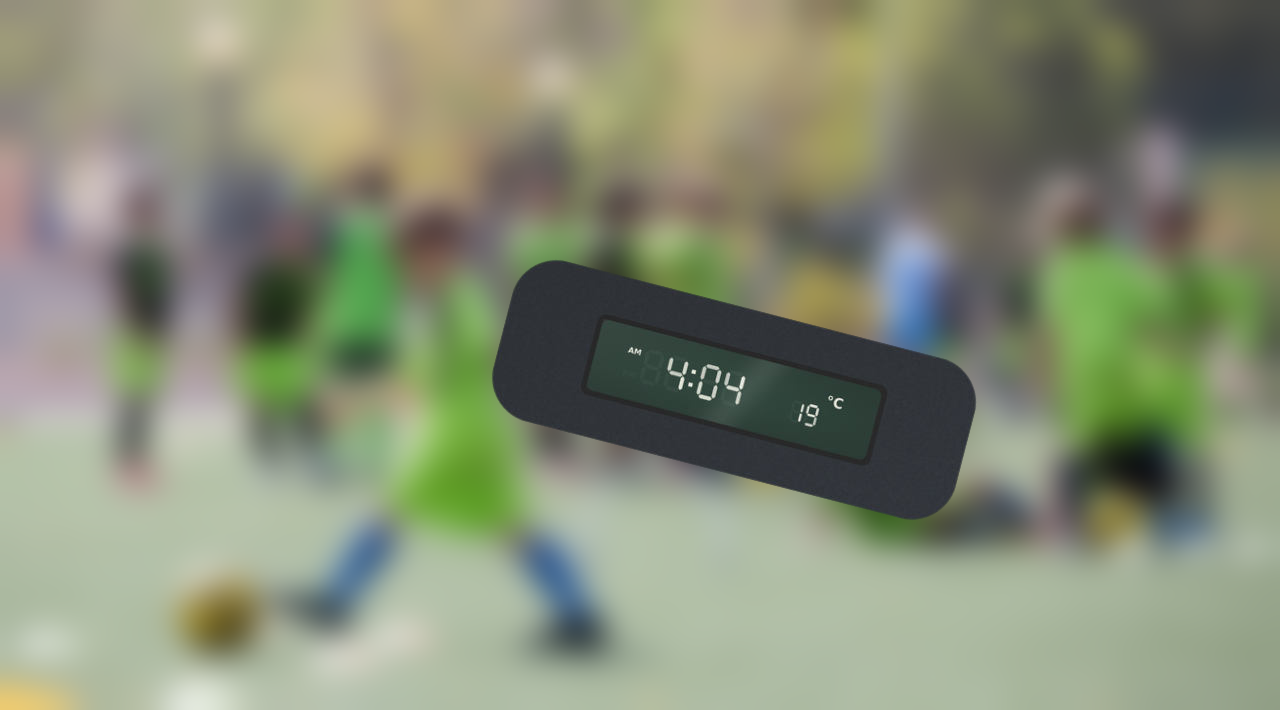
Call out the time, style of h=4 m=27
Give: h=4 m=4
